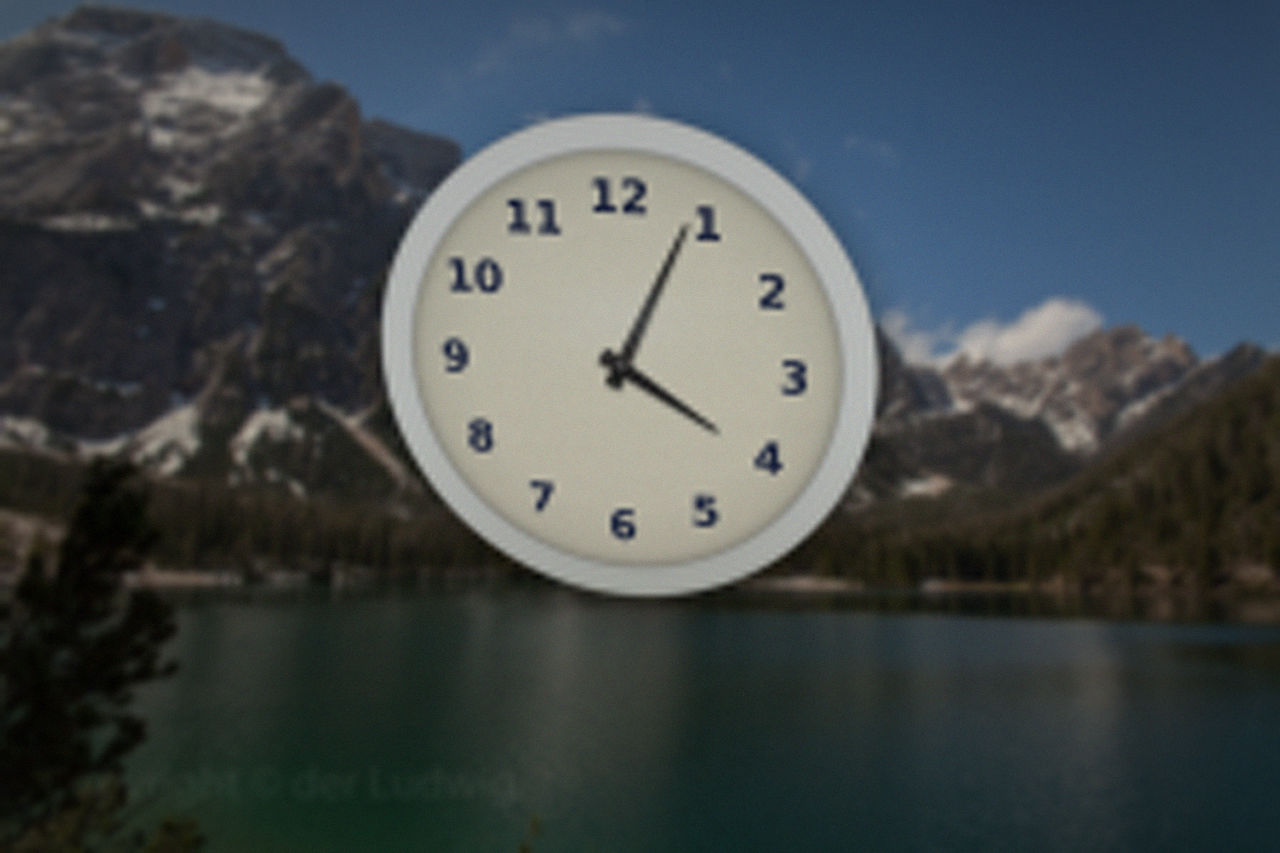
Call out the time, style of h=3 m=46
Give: h=4 m=4
